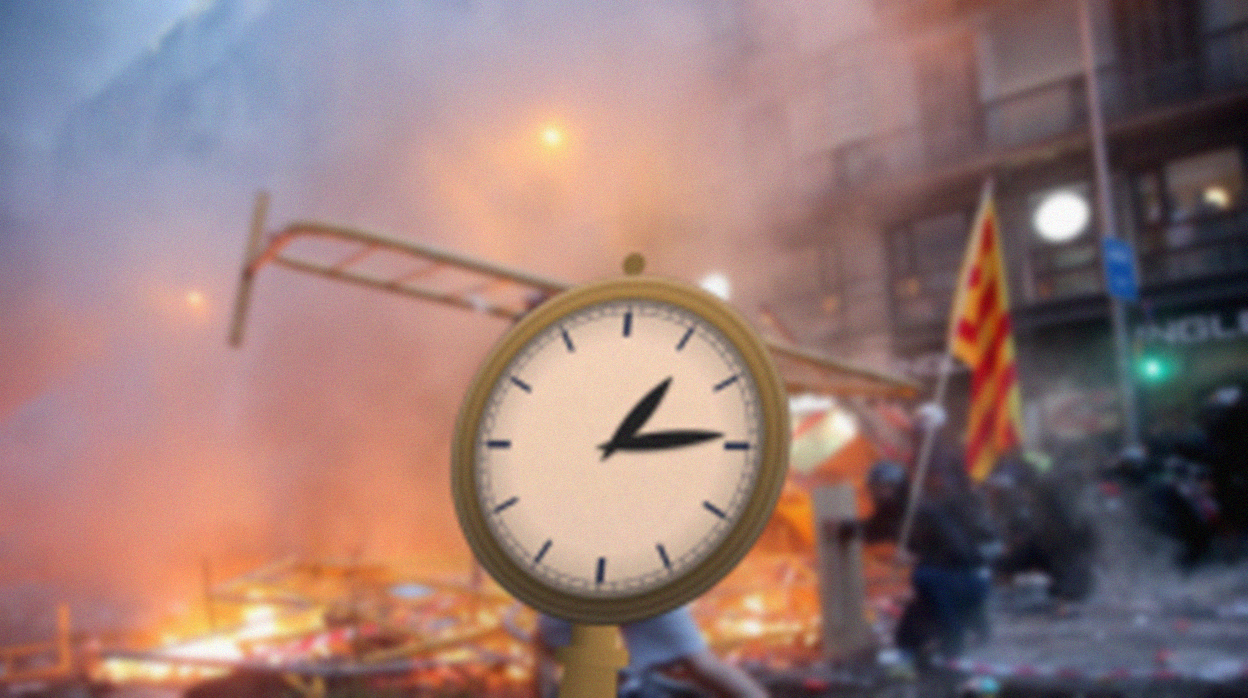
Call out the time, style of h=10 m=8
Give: h=1 m=14
